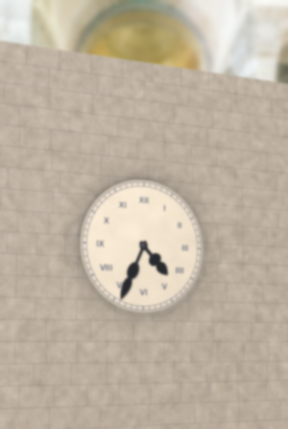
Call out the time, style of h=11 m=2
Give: h=4 m=34
